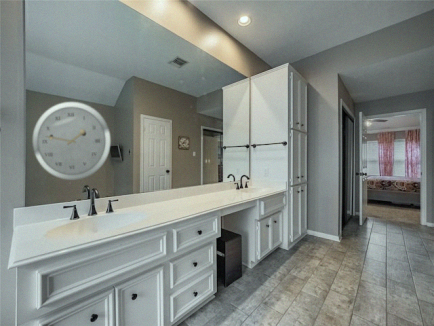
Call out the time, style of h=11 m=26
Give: h=1 m=47
